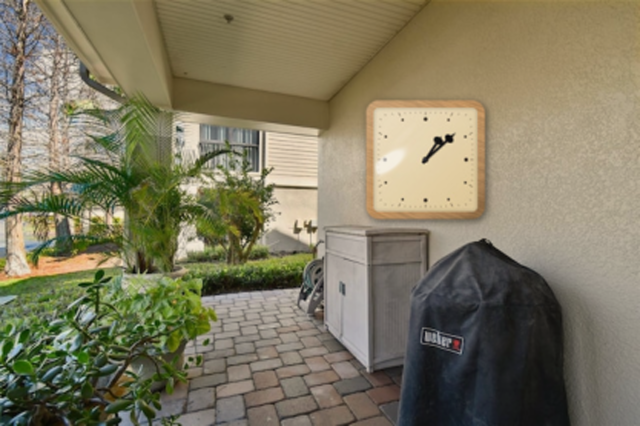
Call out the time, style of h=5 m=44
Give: h=1 m=8
